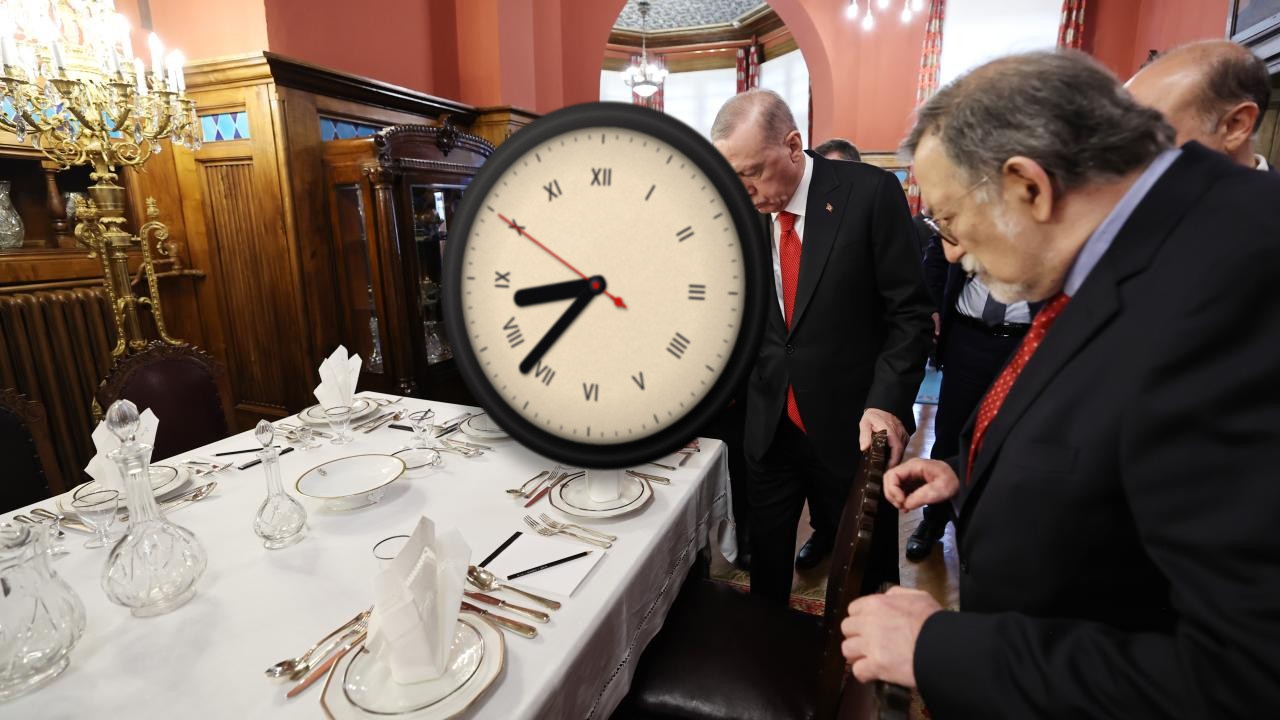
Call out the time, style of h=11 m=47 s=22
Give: h=8 m=36 s=50
